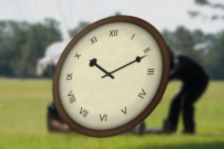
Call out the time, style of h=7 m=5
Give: h=10 m=11
